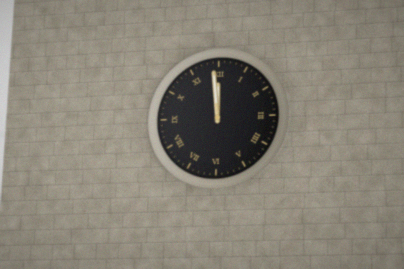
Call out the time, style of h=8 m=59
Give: h=11 m=59
